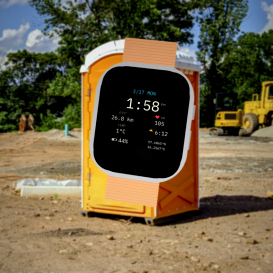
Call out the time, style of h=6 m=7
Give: h=1 m=58
